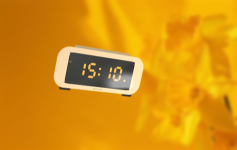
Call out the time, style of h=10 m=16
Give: h=15 m=10
